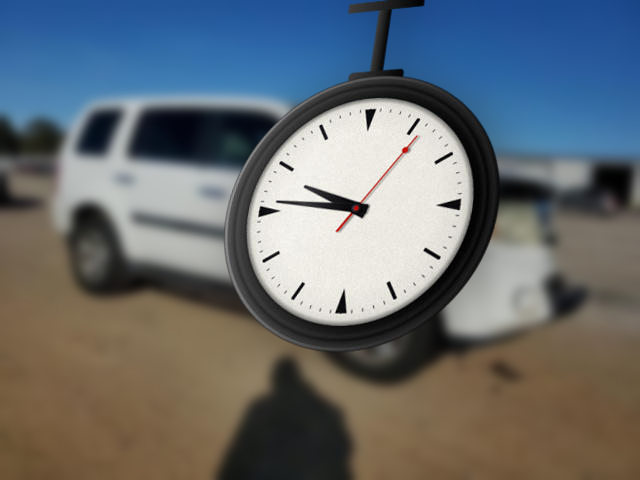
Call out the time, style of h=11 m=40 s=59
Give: h=9 m=46 s=6
